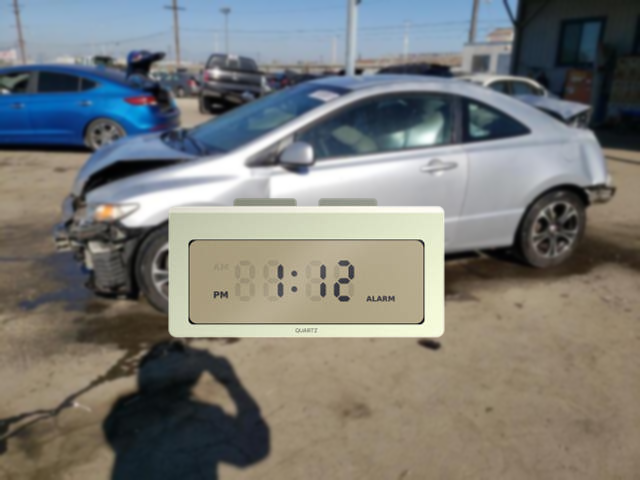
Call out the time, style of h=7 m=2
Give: h=1 m=12
